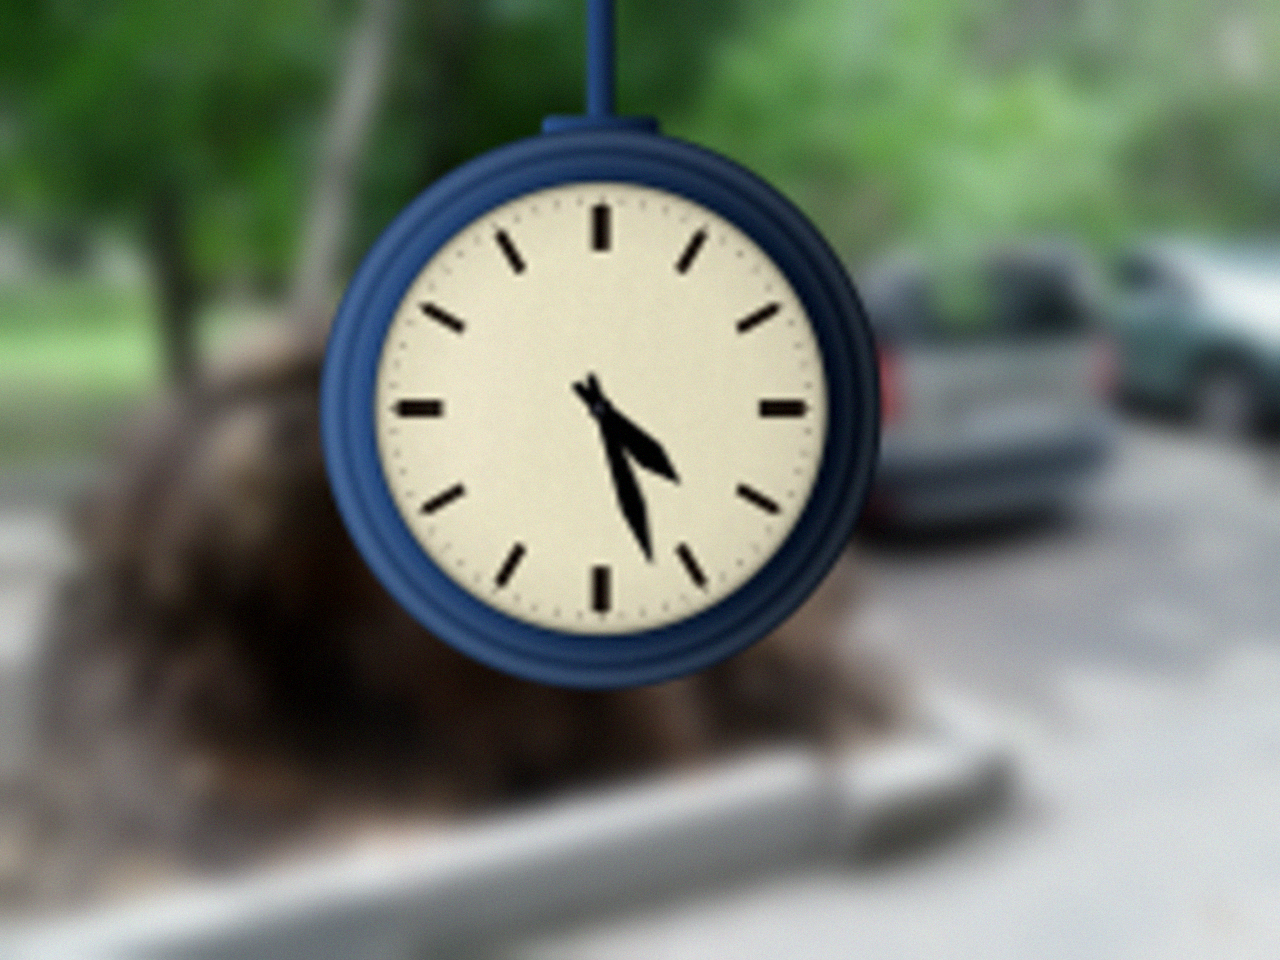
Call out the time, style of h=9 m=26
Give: h=4 m=27
